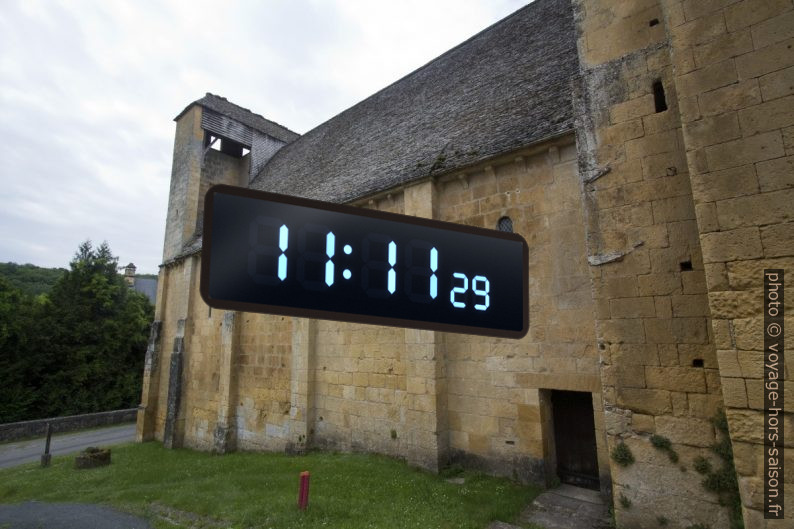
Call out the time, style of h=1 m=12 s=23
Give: h=11 m=11 s=29
